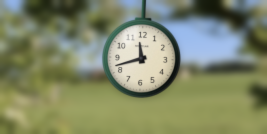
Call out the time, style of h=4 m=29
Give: h=11 m=42
